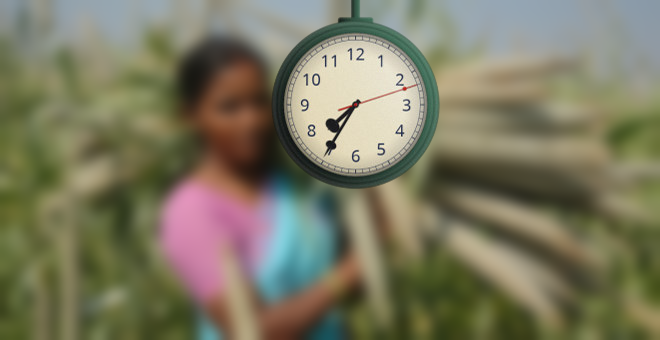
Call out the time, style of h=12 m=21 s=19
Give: h=7 m=35 s=12
